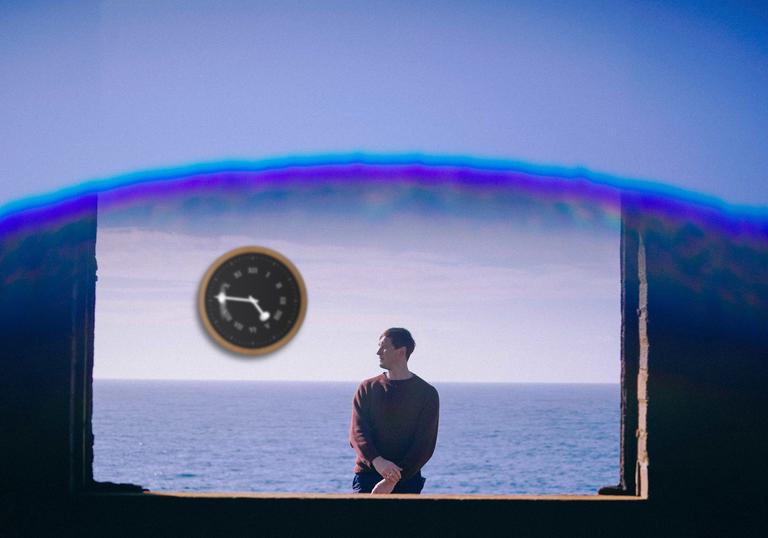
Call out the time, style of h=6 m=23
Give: h=4 m=46
